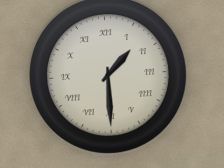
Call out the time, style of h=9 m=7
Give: h=1 m=30
